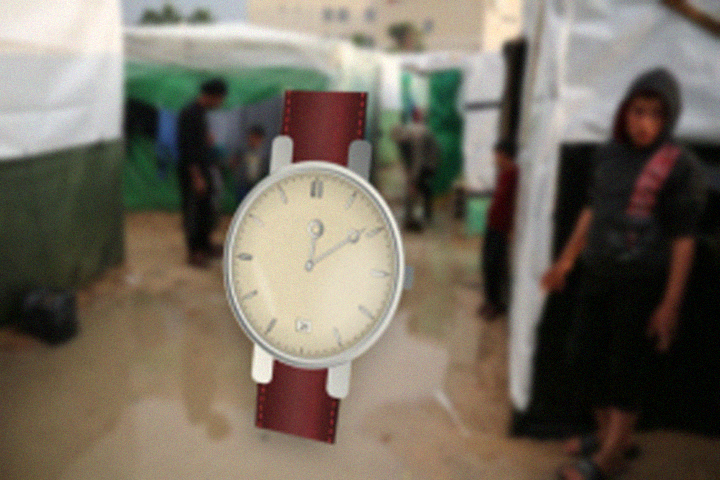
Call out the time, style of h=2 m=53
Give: h=12 m=9
